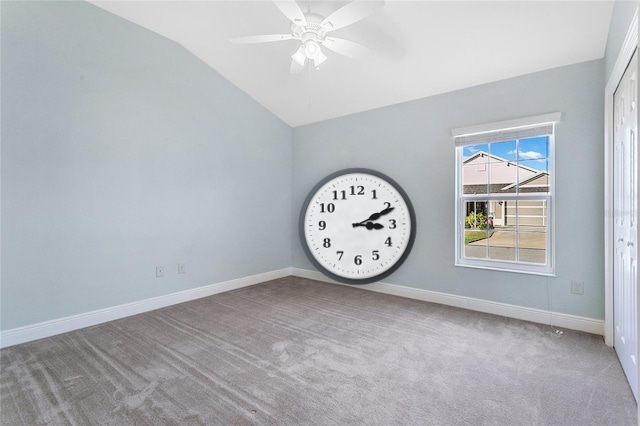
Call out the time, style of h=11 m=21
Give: h=3 m=11
